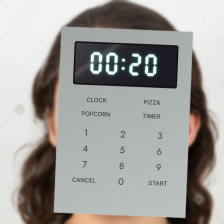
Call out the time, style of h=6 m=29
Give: h=0 m=20
